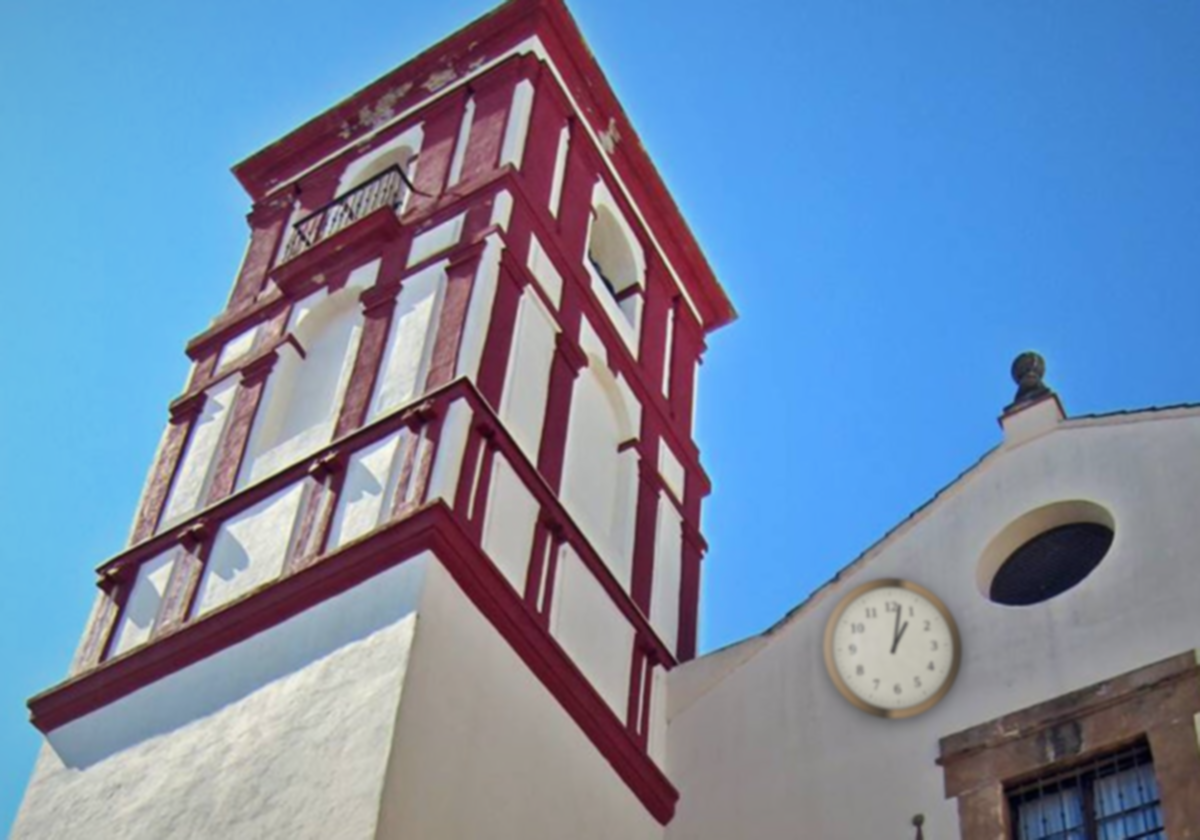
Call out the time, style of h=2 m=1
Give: h=1 m=2
